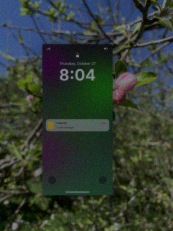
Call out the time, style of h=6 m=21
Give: h=8 m=4
